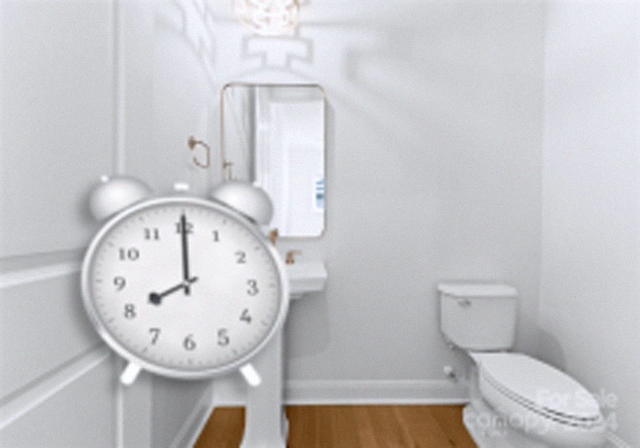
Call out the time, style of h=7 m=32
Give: h=8 m=0
